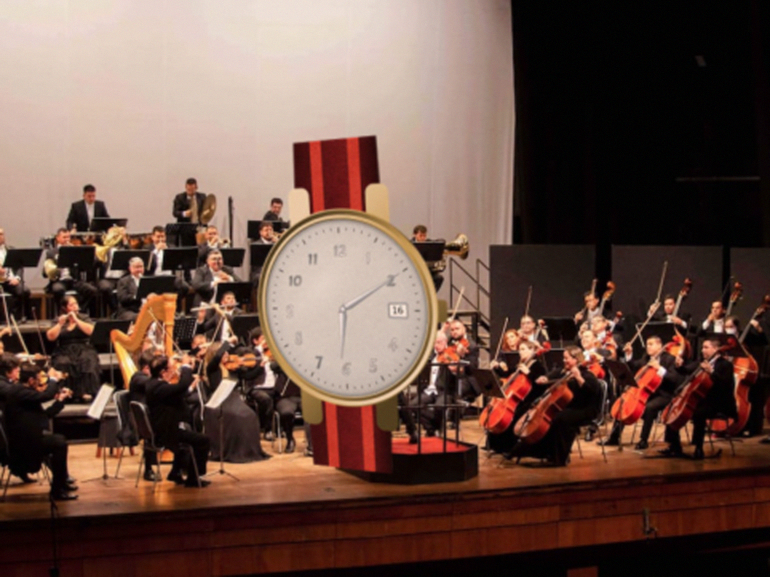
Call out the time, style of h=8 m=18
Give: h=6 m=10
